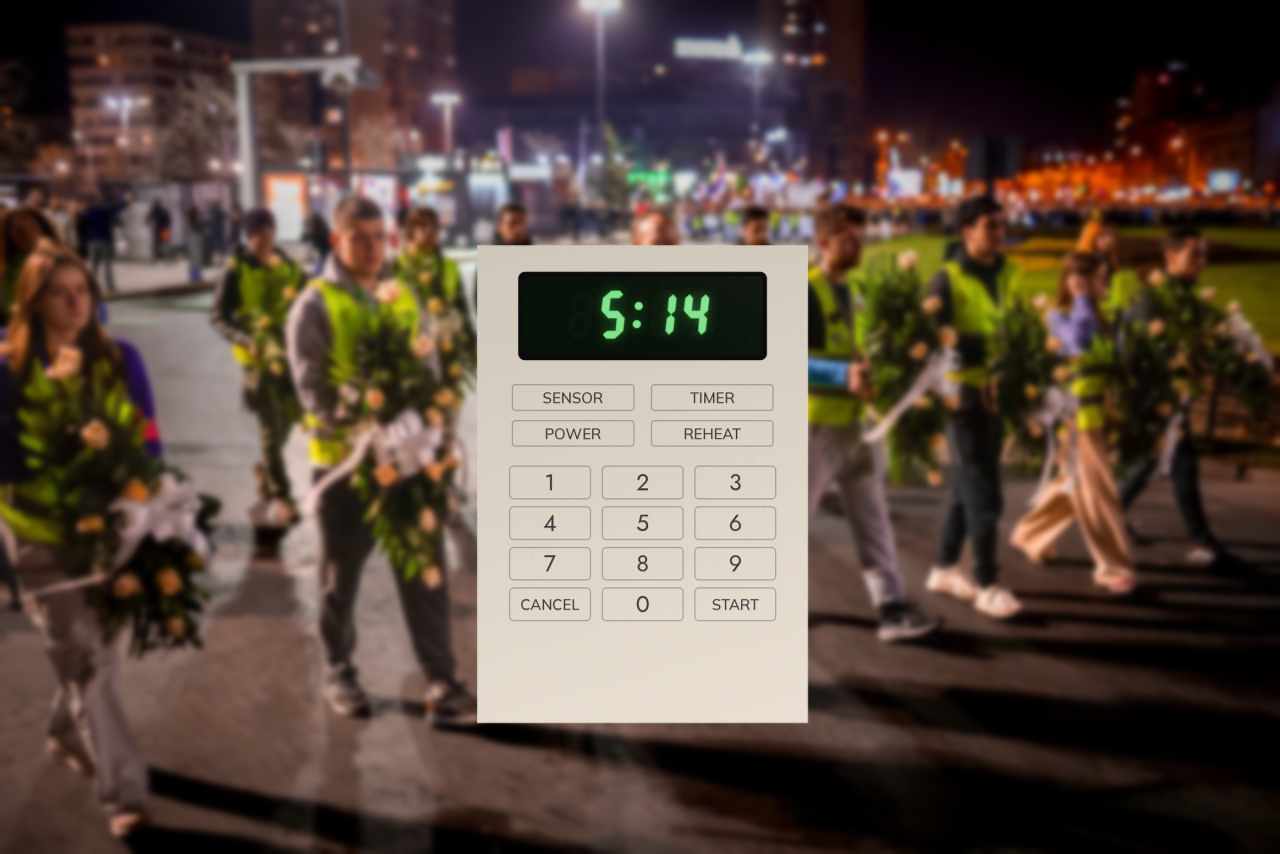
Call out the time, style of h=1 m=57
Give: h=5 m=14
